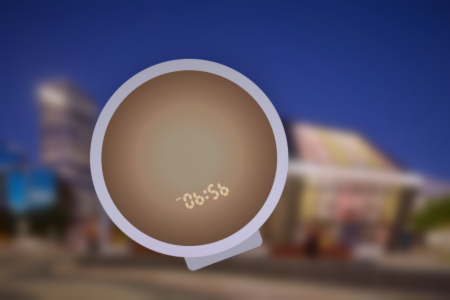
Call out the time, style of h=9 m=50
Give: h=6 m=56
